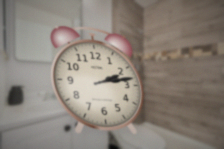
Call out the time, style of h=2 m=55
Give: h=2 m=13
